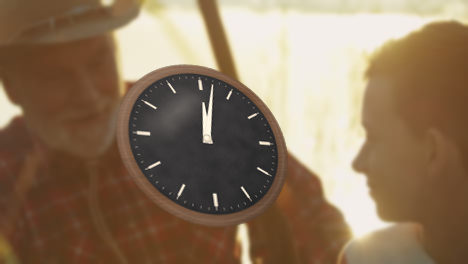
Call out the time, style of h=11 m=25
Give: h=12 m=2
